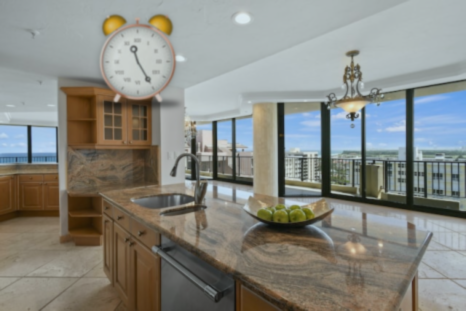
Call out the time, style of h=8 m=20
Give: h=11 m=25
